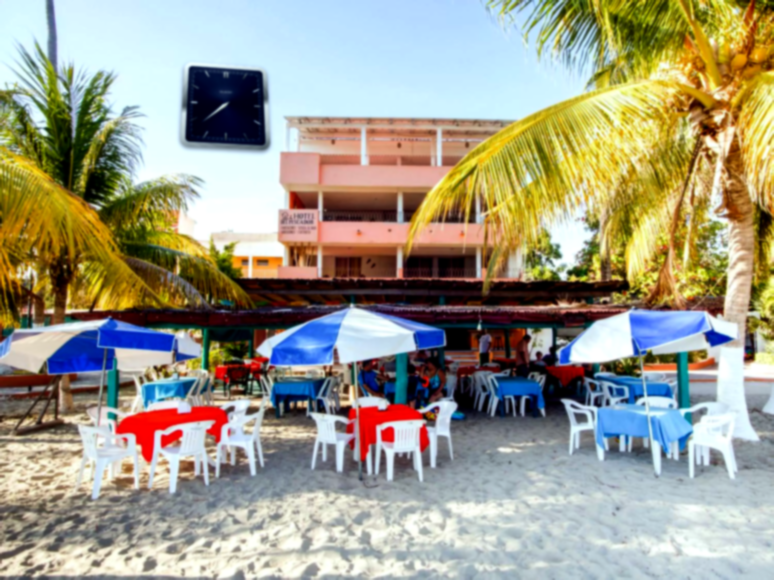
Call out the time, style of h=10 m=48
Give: h=7 m=38
